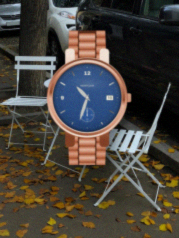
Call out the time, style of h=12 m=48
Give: h=10 m=33
